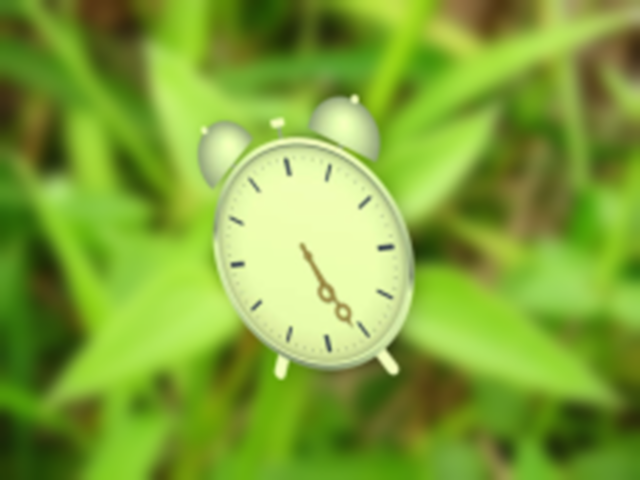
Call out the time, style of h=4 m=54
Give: h=5 m=26
